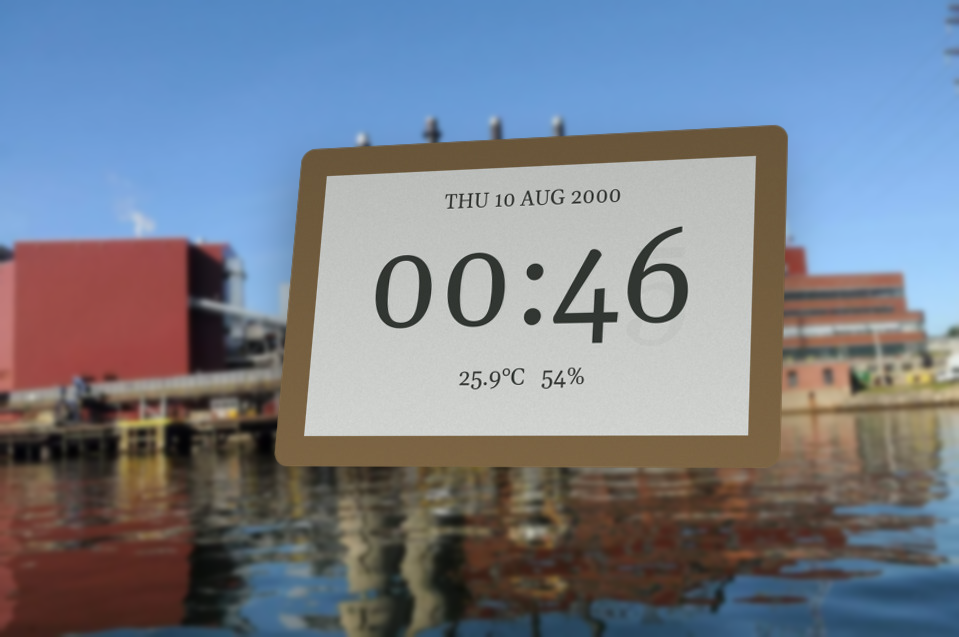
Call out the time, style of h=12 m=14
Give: h=0 m=46
